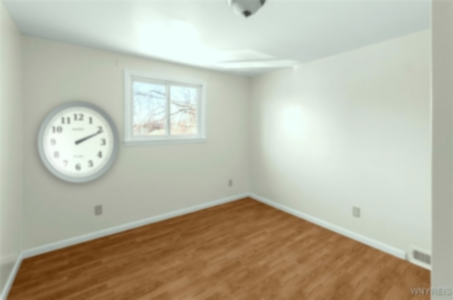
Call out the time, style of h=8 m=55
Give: h=2 m=11
